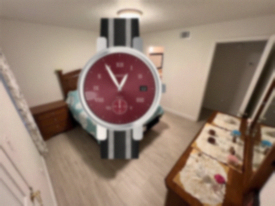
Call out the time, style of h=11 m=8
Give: h=12 m=55
